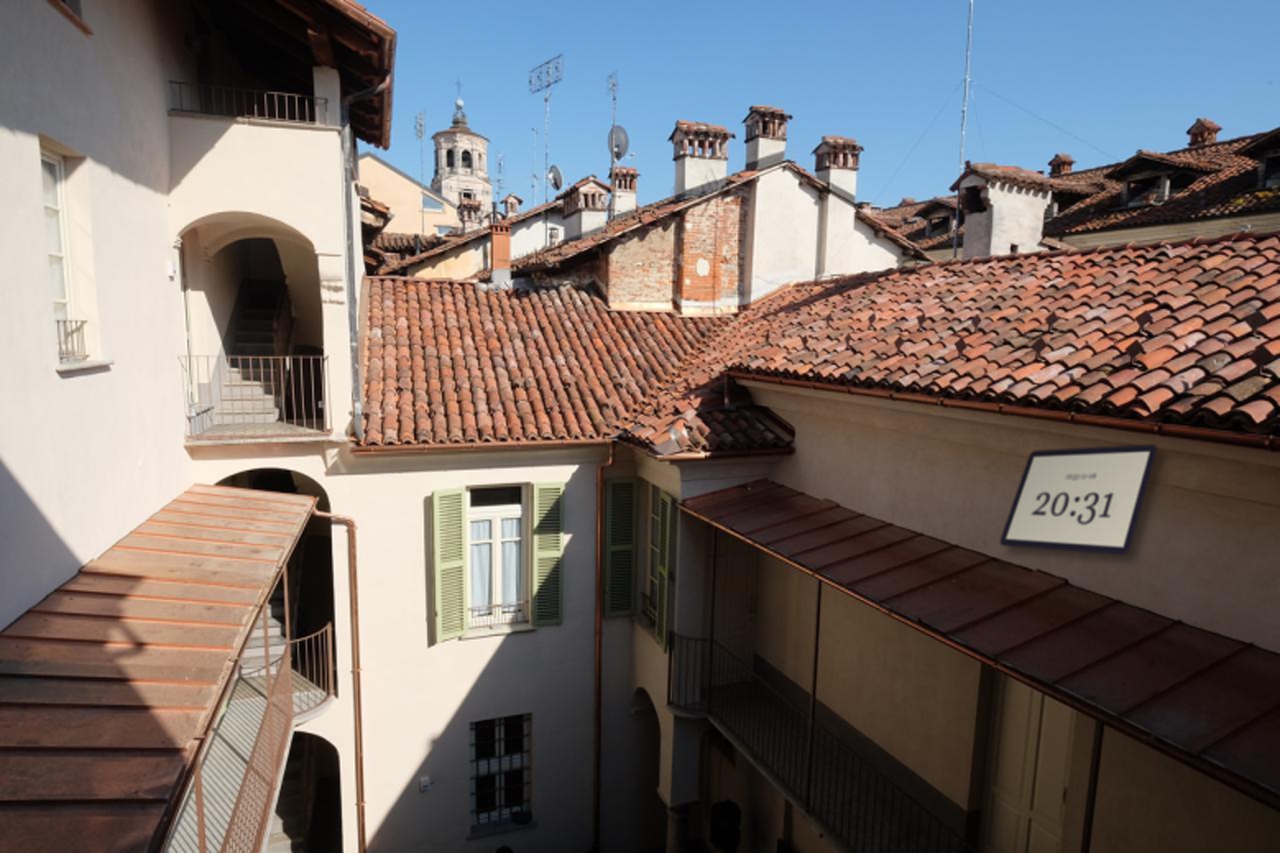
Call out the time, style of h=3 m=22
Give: h=20 m=31
